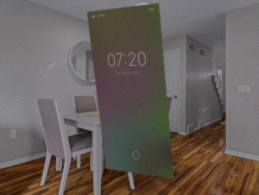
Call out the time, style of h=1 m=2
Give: h=7 m=20
